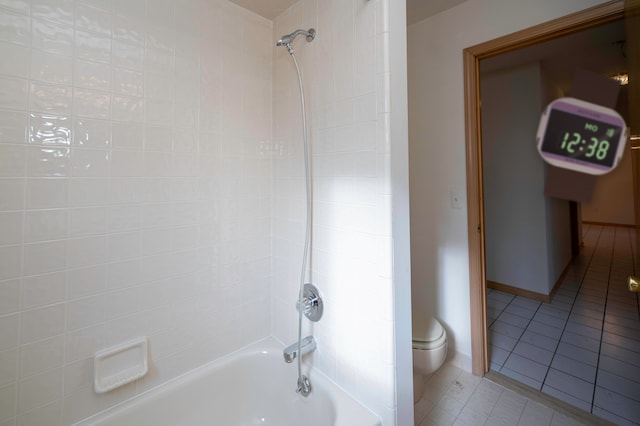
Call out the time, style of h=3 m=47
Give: h=12 m=38
